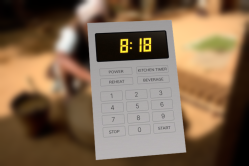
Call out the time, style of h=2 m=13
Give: h=8 m=18
